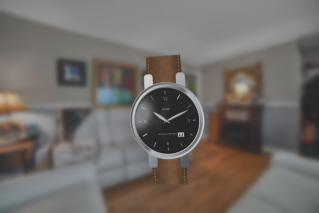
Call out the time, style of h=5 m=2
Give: h=10 m=11
